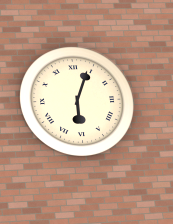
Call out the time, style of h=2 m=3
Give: h=6 m=4
